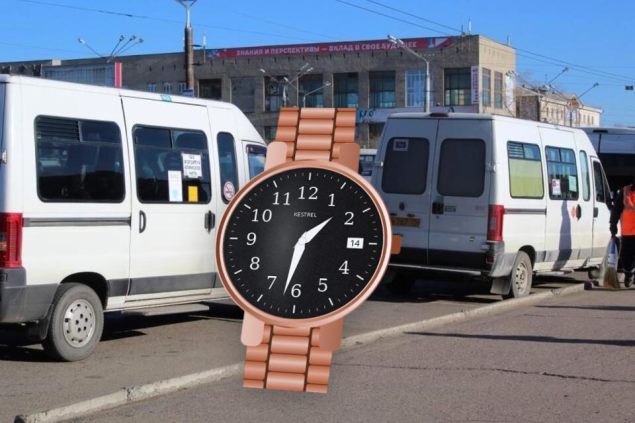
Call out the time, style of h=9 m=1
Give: h=1 m=32
